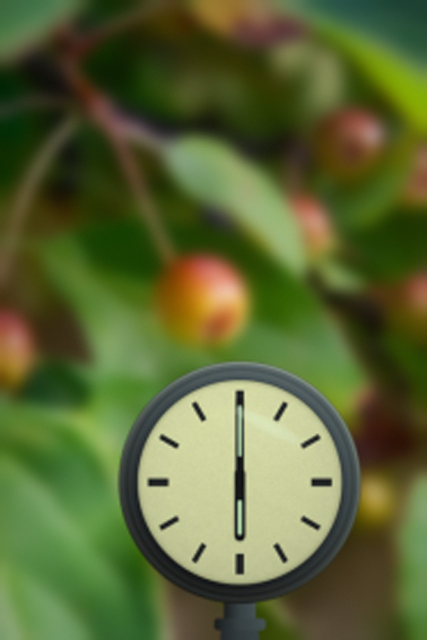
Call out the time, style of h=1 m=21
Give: h=6 m=0
